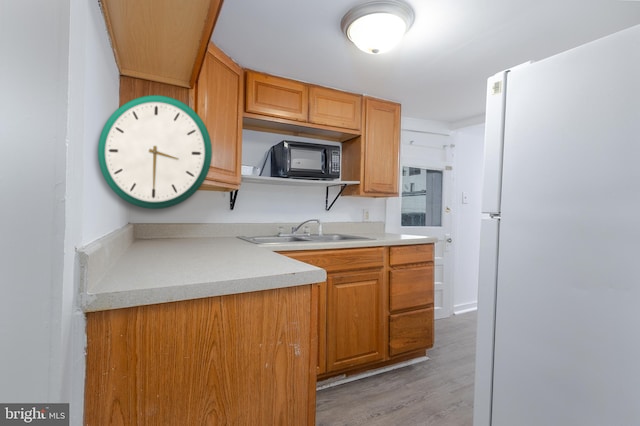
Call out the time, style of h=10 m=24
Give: h=3 m=30
